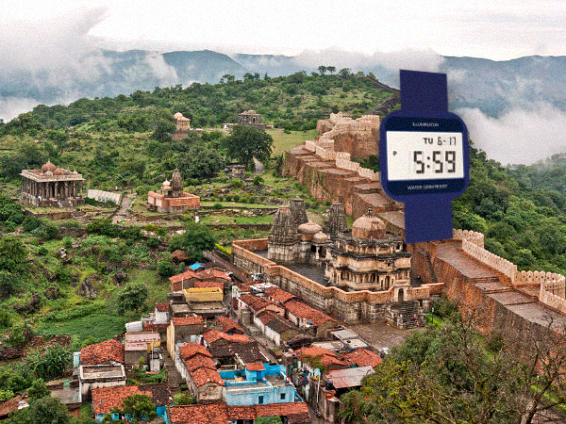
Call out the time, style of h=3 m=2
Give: h=5 m=59
